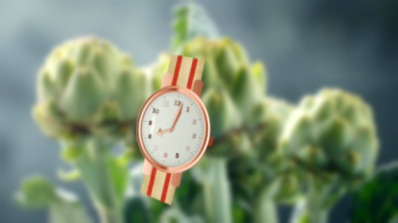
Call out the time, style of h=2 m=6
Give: h=8 m=2
